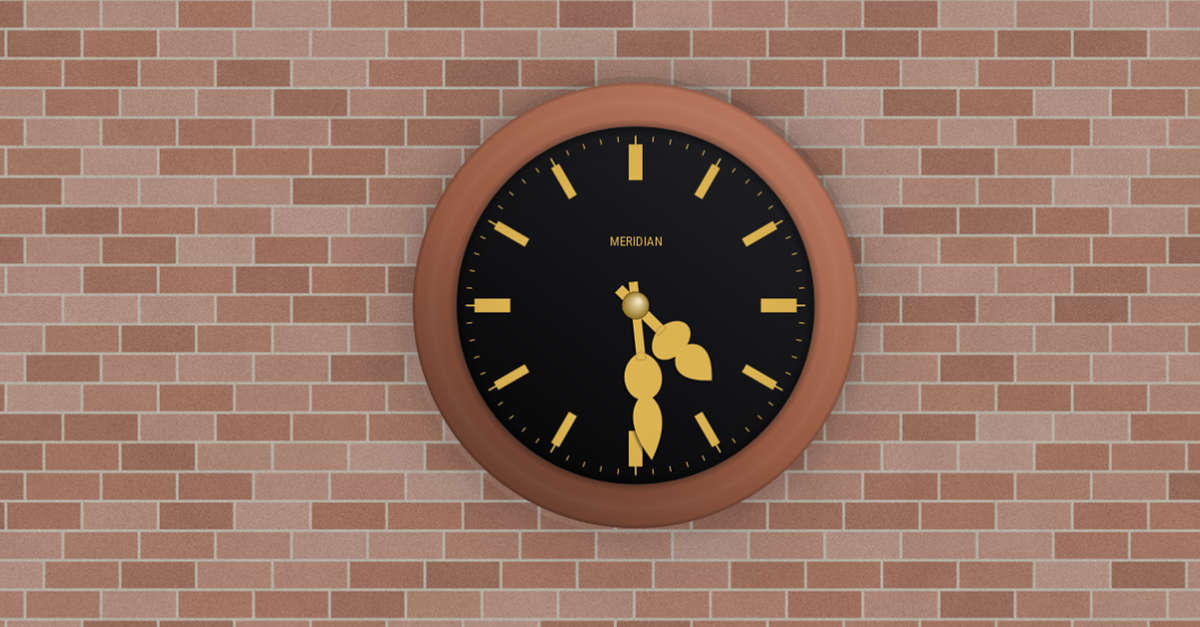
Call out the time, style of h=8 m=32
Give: h=4 m=29
